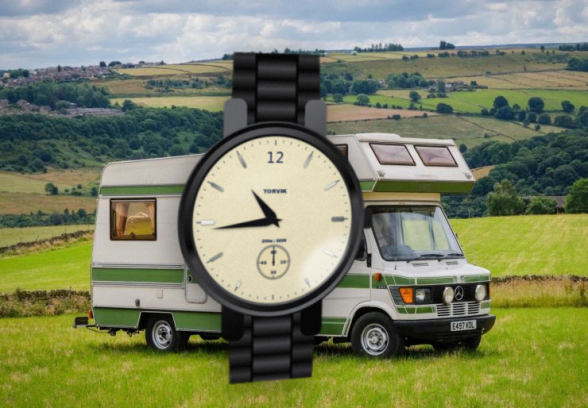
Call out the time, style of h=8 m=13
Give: h=10 m=44
